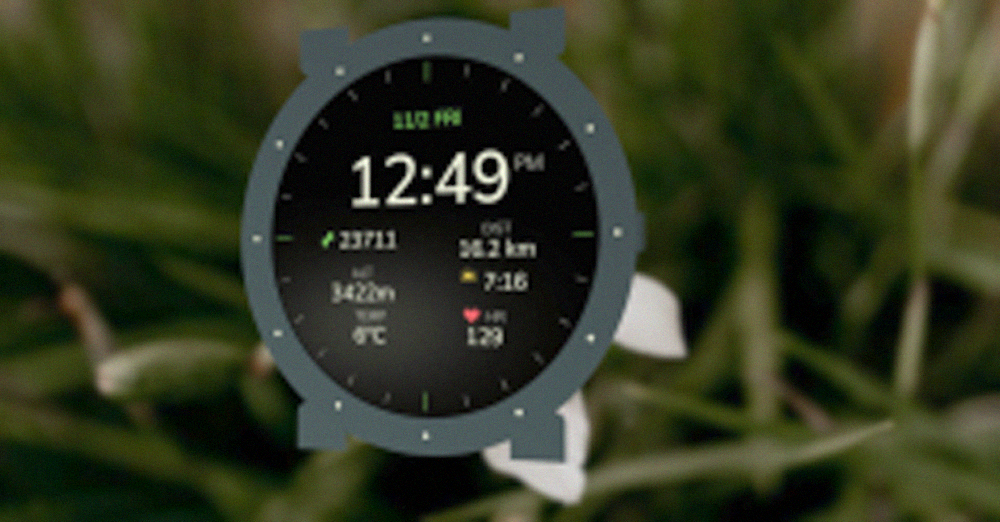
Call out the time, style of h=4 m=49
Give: h=12 m=49
